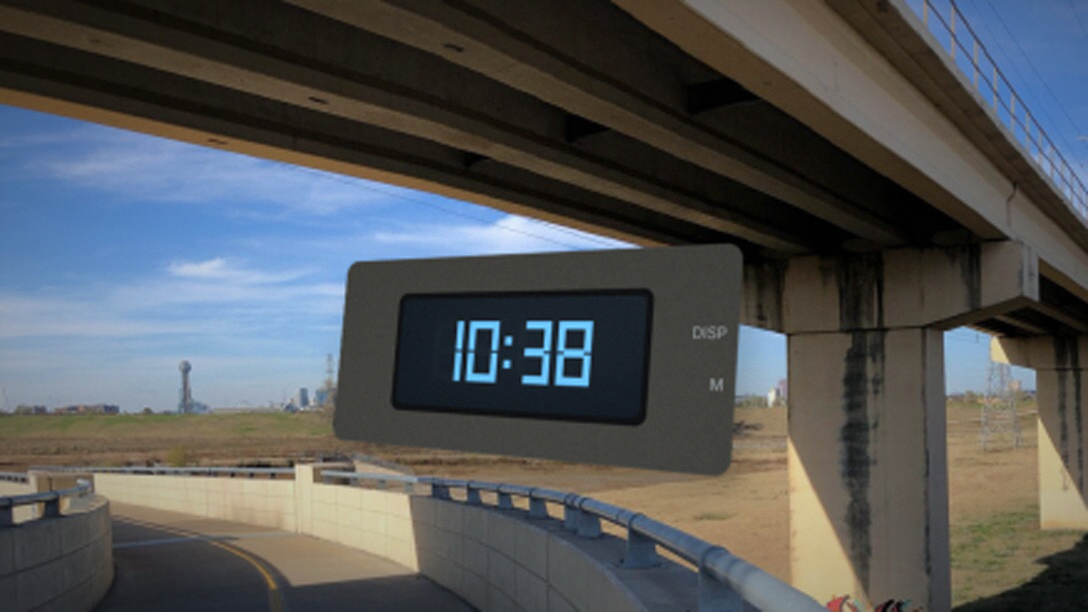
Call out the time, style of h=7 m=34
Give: h=10 m=38
